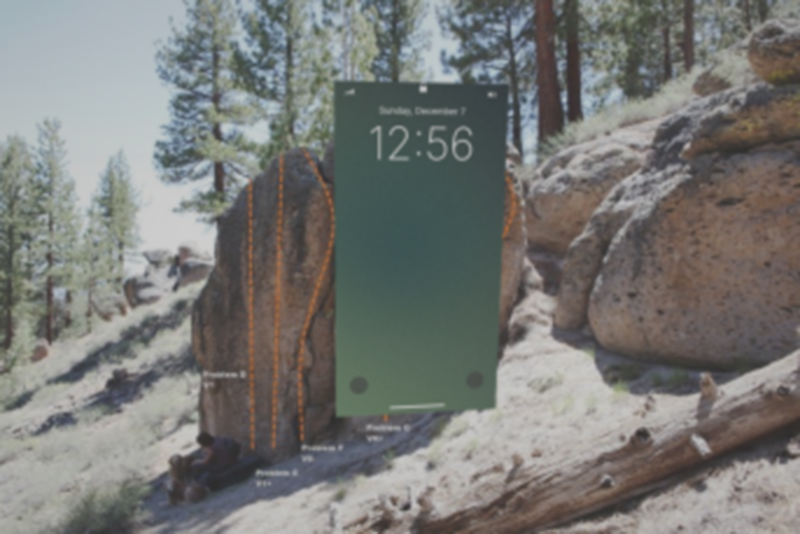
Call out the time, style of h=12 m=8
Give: h=12 m=56
